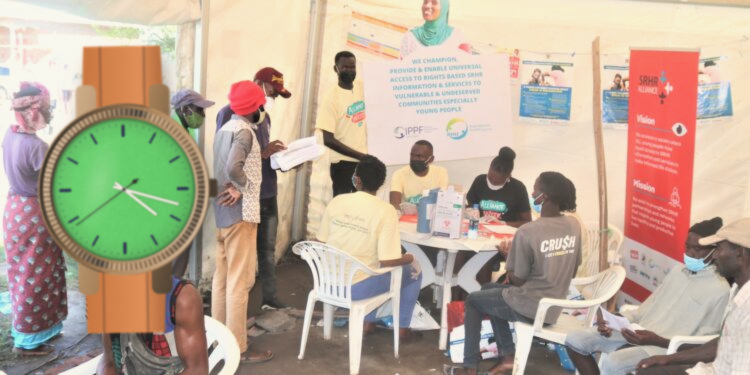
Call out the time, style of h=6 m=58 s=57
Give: h=4 m=17 s=39
